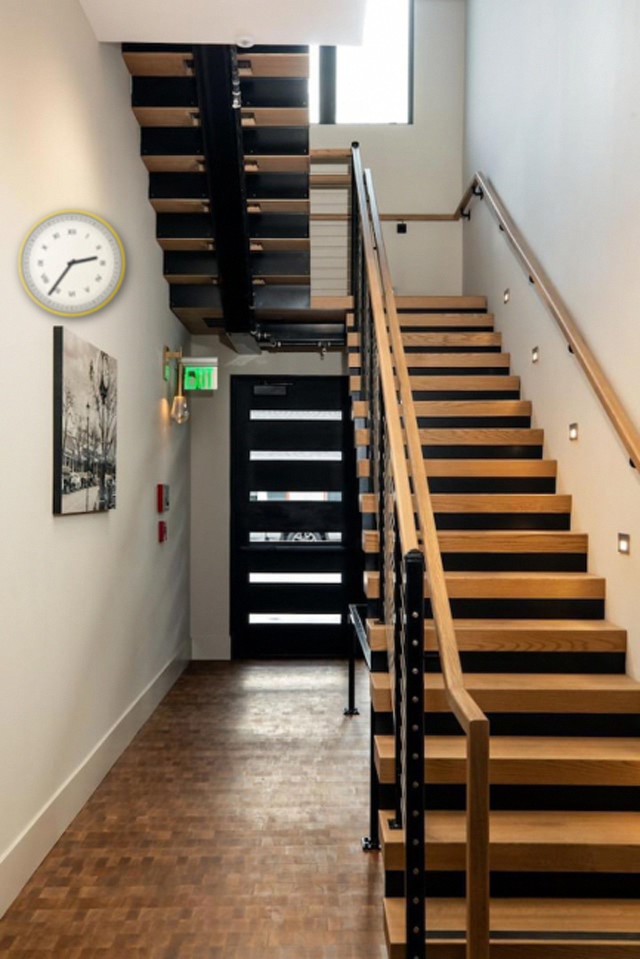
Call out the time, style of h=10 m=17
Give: h=2 m=36
